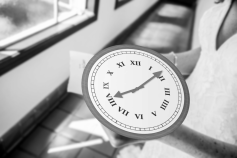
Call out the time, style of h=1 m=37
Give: h=8 m=8
